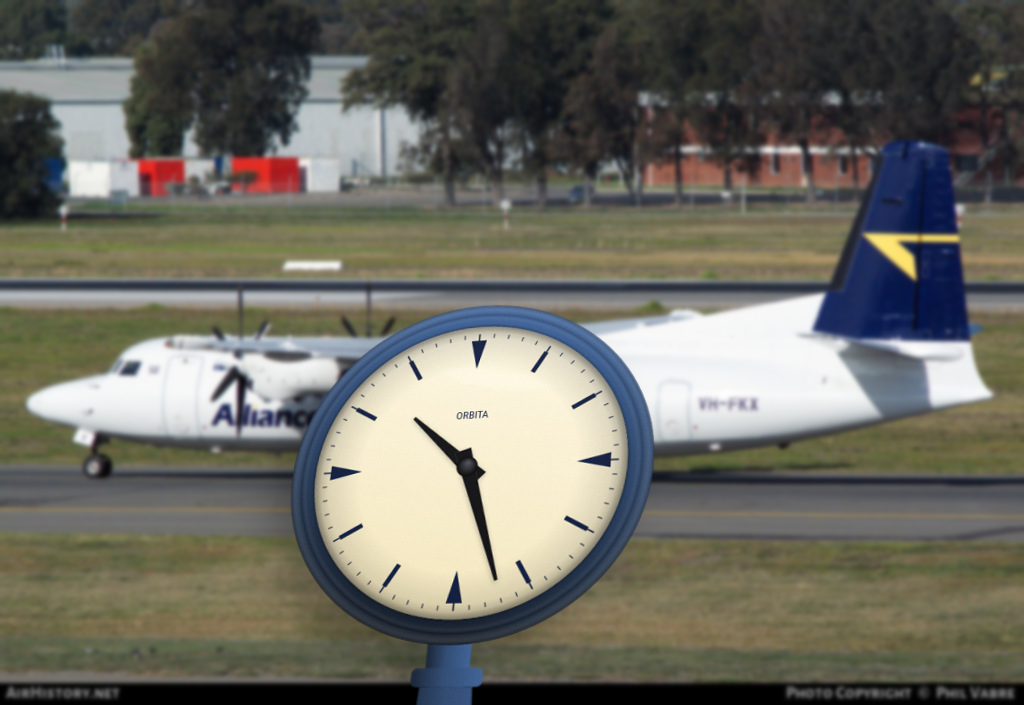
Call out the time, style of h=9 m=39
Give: h=10 m=27
